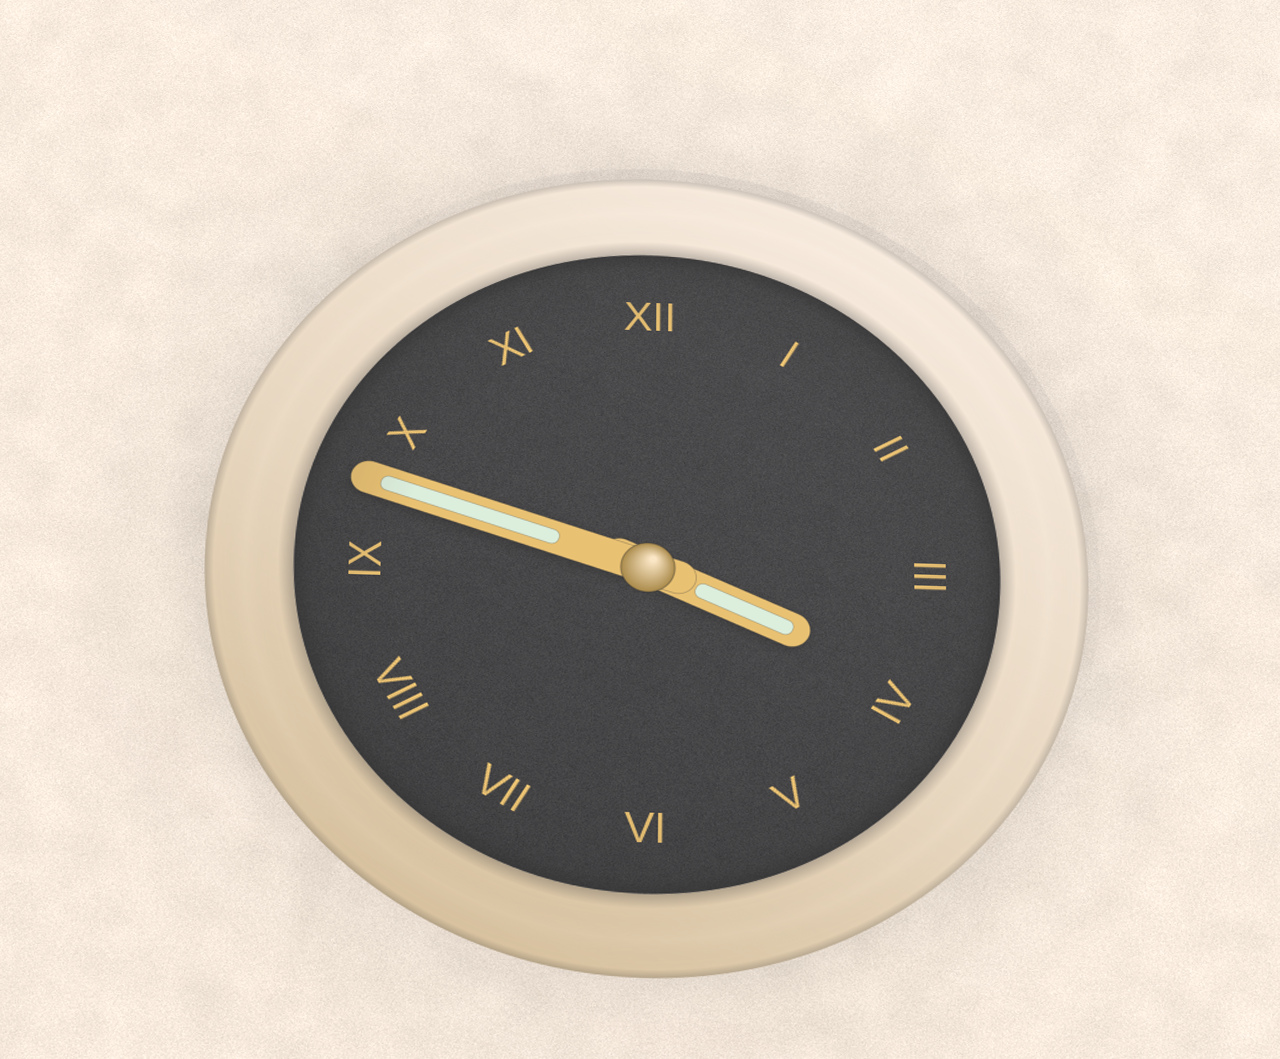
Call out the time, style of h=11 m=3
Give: h=3 m=48
